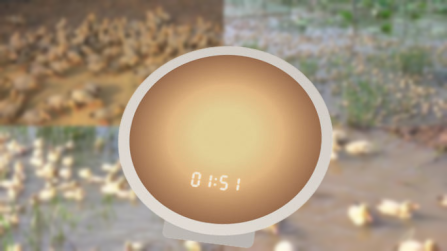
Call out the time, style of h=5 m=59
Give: h=1 m=51
